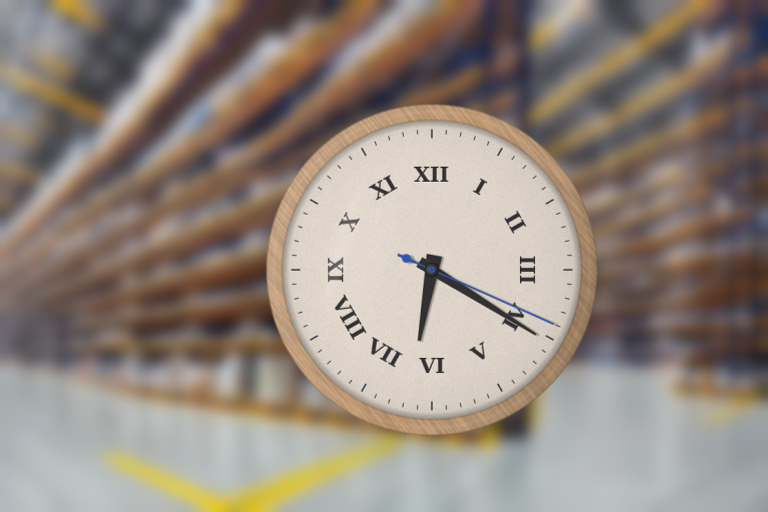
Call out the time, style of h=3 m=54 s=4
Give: h=6 m=20 s=19
